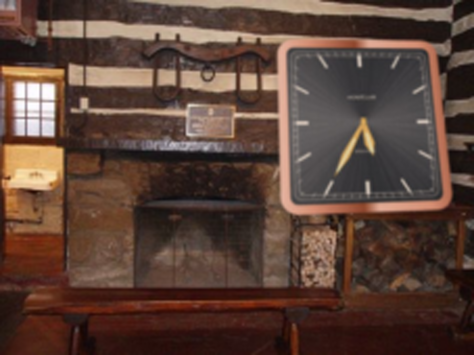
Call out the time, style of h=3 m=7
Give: h=5 m=35
